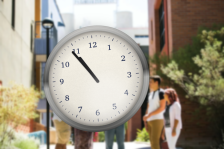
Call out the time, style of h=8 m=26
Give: h=10 m=54
